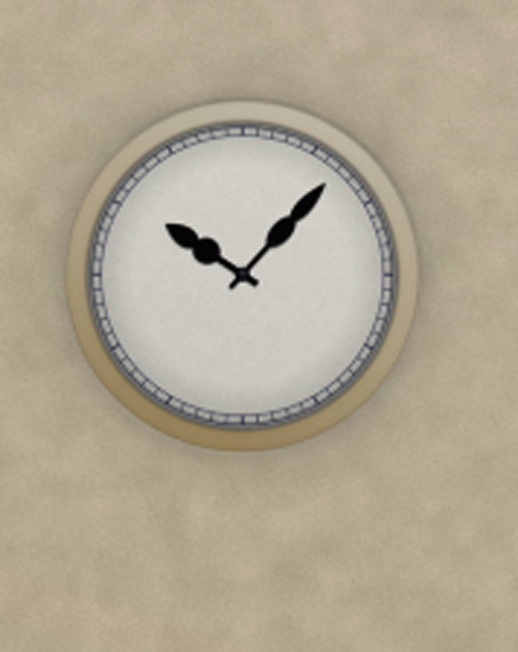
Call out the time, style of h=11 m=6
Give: h=10 m=7
